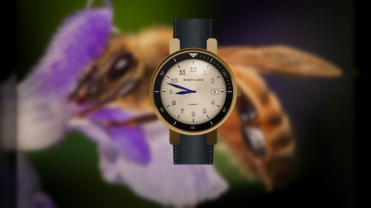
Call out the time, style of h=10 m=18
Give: h=8 m=48
